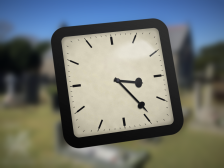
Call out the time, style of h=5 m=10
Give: h=3 m=24
